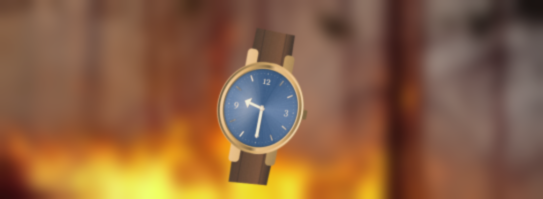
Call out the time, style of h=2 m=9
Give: h=9 m=30
